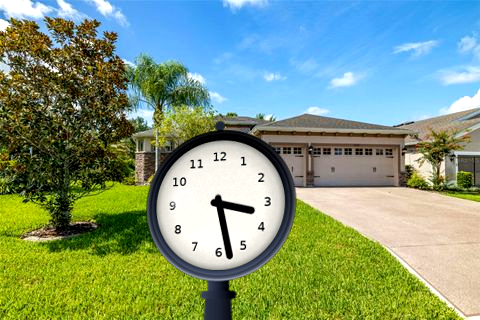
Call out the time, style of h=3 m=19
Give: h=3 m=28
